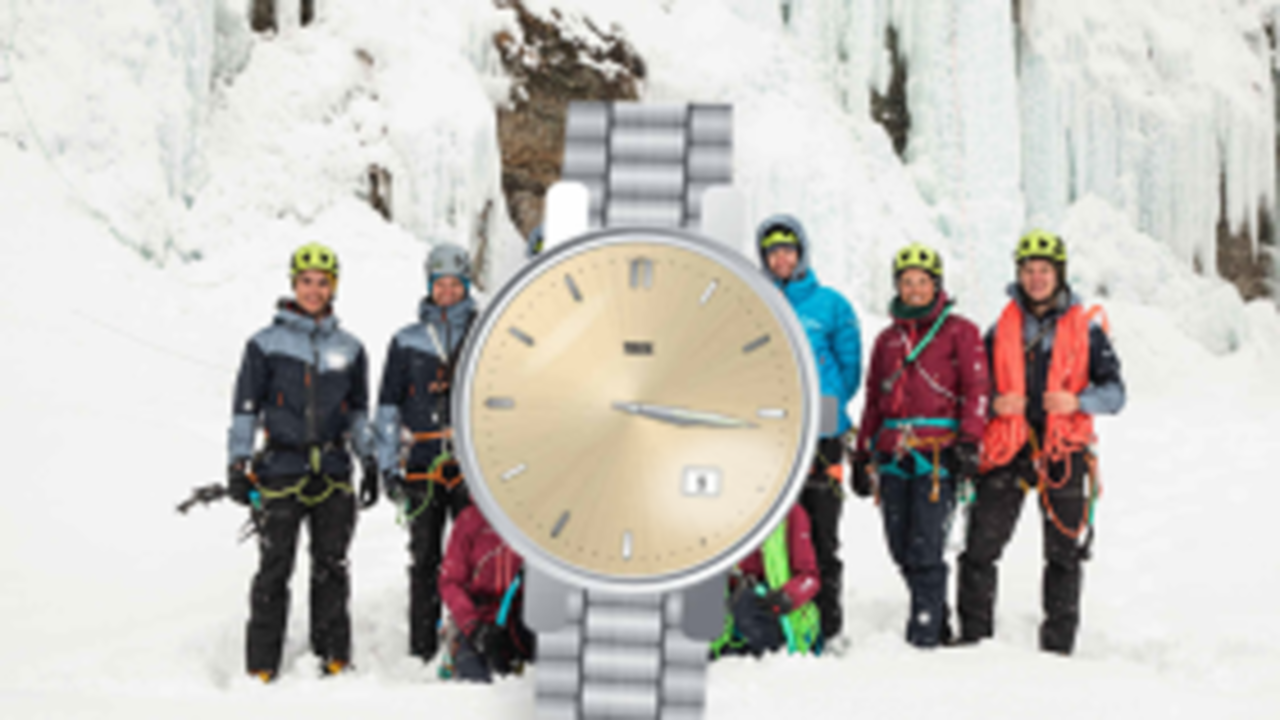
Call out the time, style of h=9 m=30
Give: h=3 m=16
